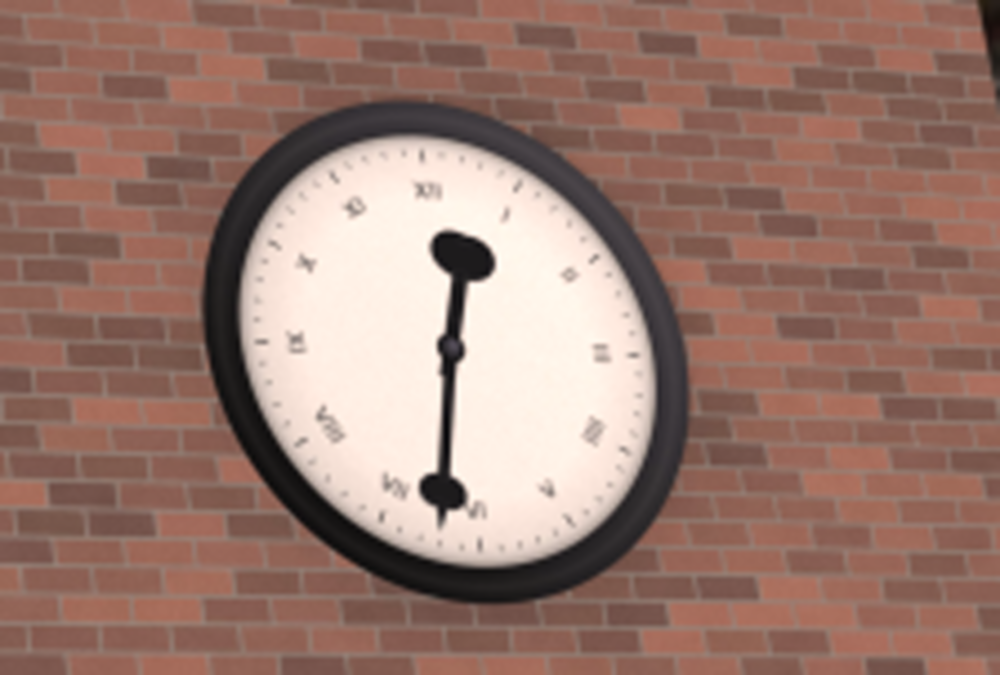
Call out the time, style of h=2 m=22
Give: h=12 m=32
